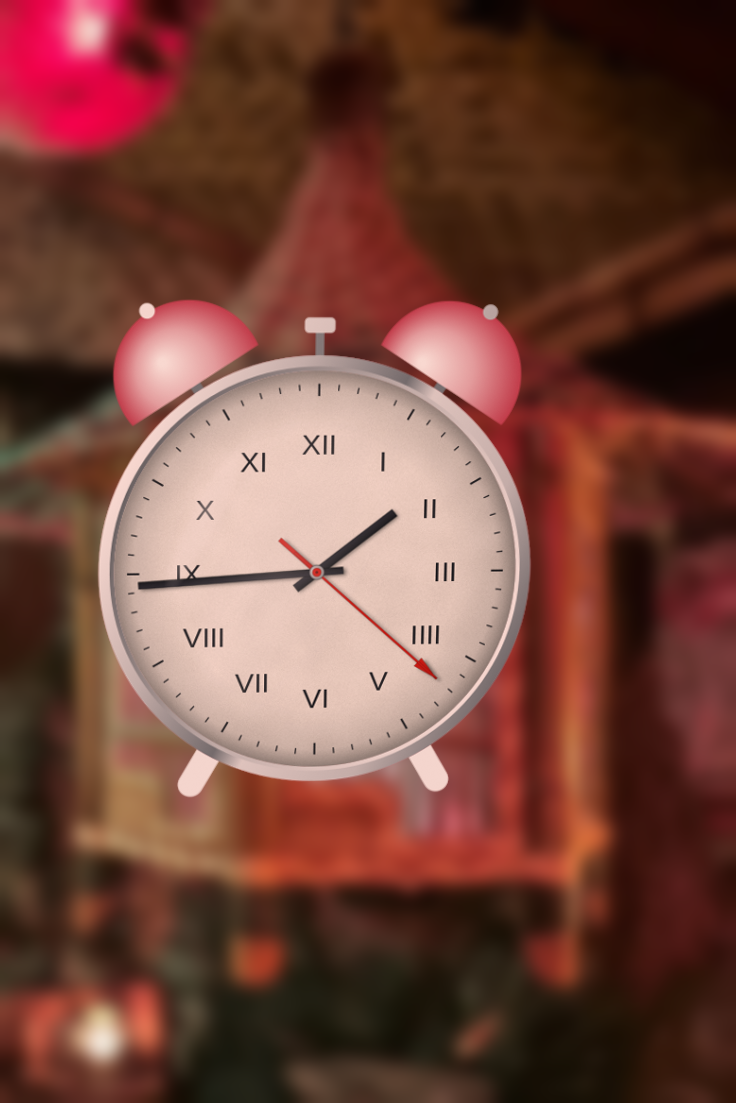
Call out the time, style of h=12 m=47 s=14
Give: h=1 m=44 s=22
